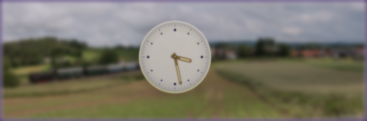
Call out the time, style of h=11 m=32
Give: h=3 m=28
